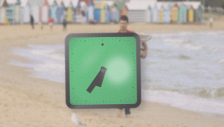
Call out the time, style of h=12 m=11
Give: h=6 m=36
